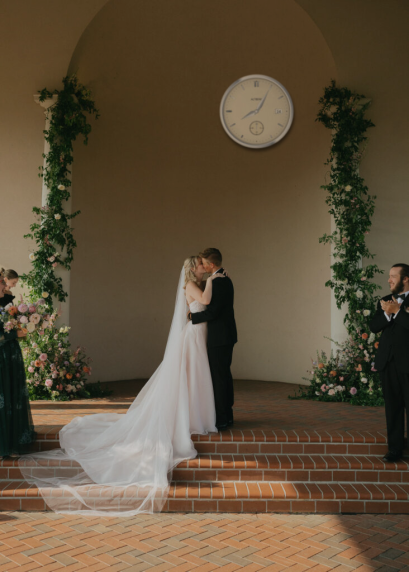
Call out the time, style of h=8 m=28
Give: h=8 m=5
